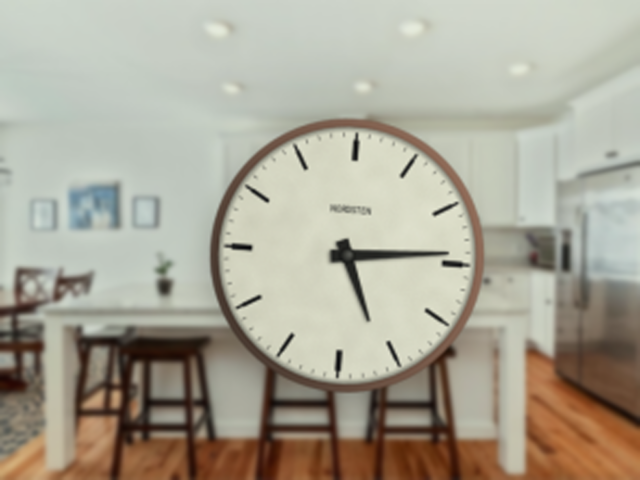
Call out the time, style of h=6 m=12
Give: h=5 m=14
